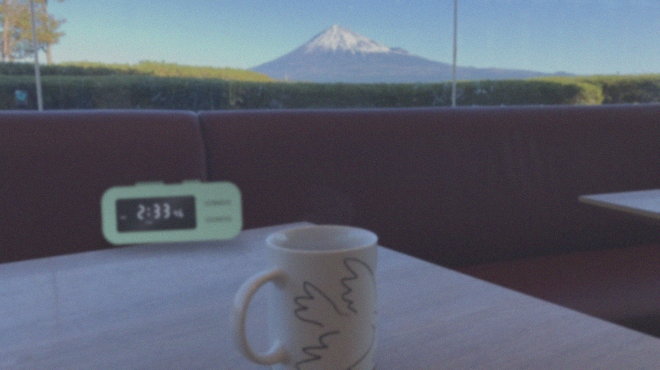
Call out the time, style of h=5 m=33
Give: h=2 m=33
